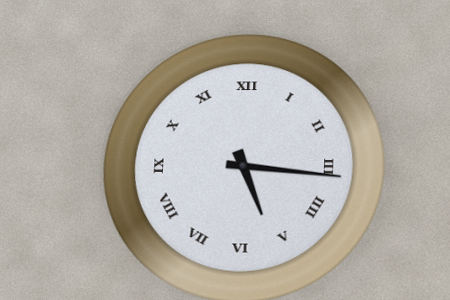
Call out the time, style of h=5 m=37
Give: h=5 m=16
